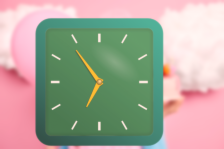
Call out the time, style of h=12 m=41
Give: h=6 m=54
